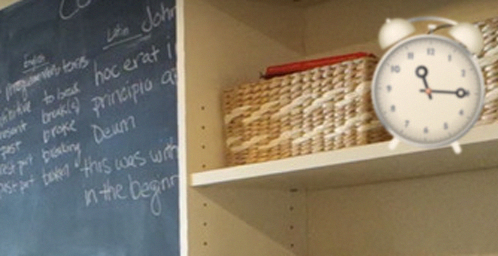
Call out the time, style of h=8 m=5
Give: h=11 m=15
